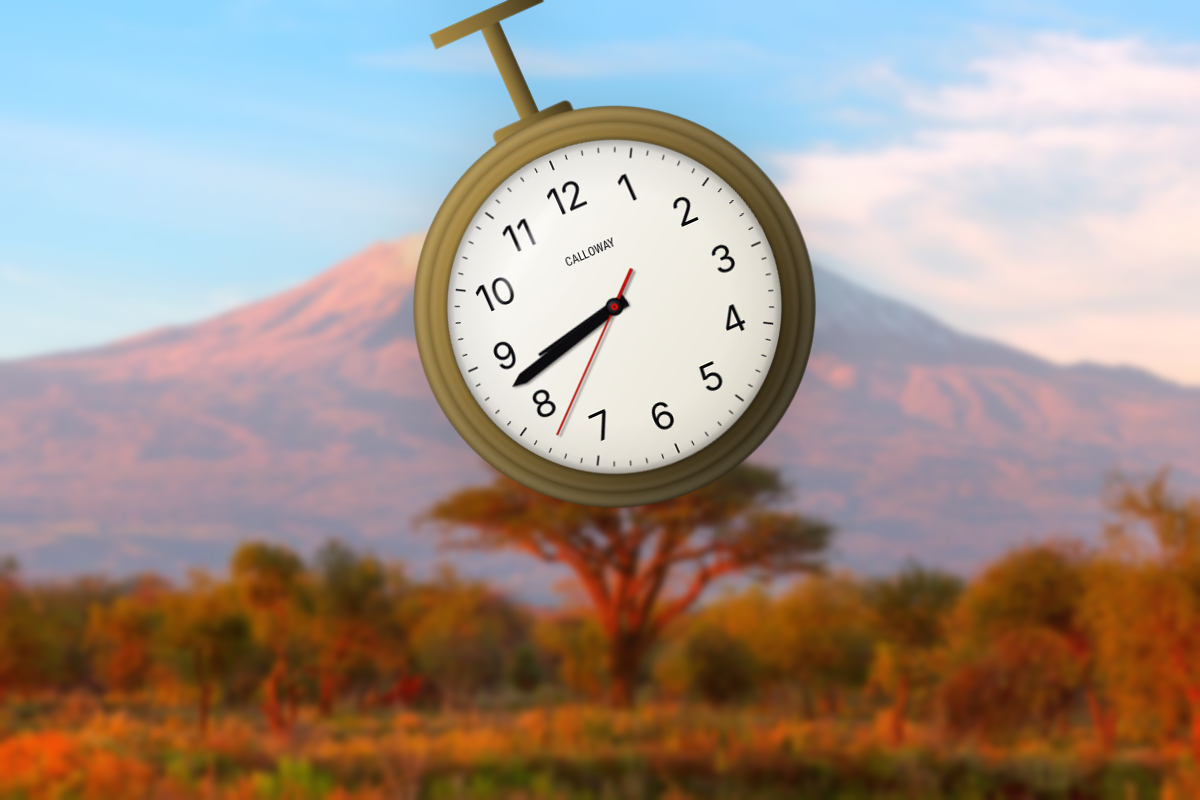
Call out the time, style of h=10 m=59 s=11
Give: h=8 m=42 s=38
